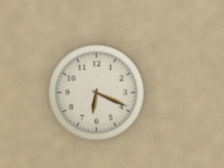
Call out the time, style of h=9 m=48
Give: h=6 m=19
